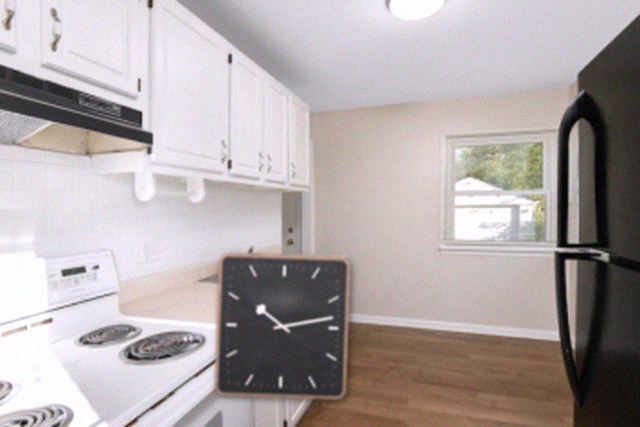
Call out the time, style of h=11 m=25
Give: h=10 m=13
